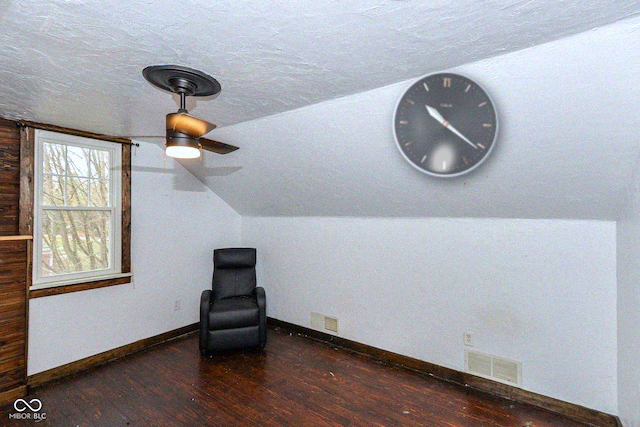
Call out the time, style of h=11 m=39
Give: h=10 m=21
